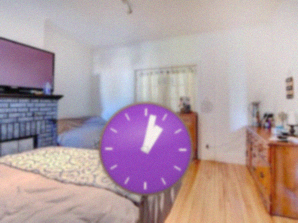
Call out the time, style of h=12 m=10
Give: h=1 m=2
